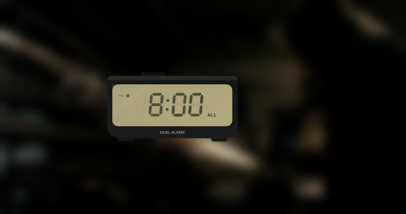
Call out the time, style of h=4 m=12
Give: h=8 m=0
